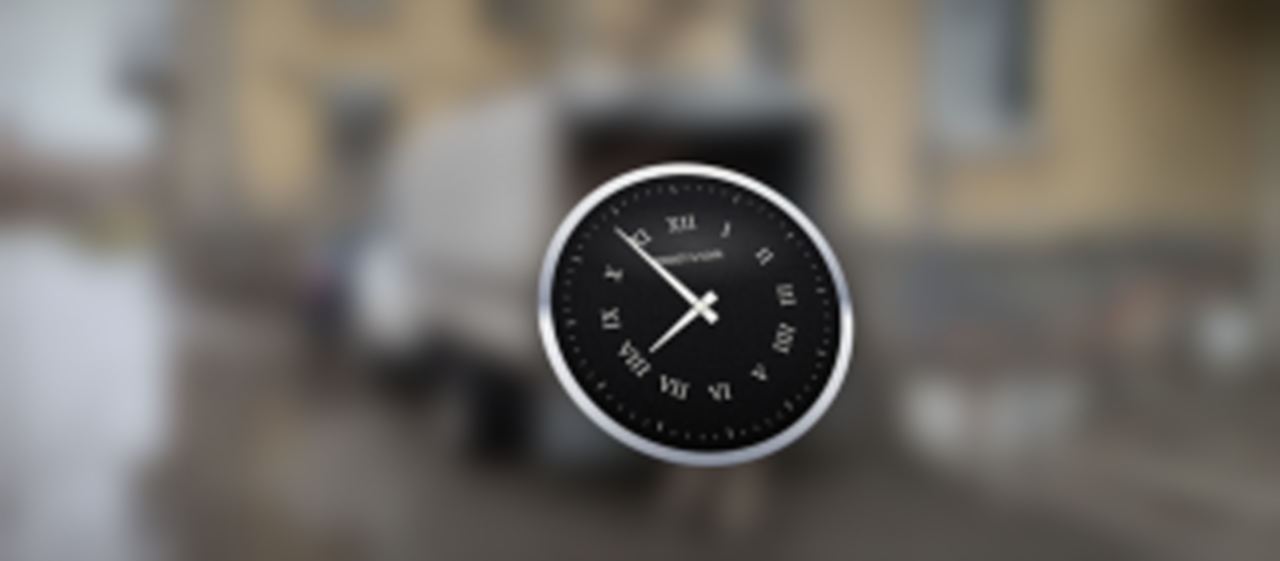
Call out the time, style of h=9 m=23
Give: h=7 m=54
